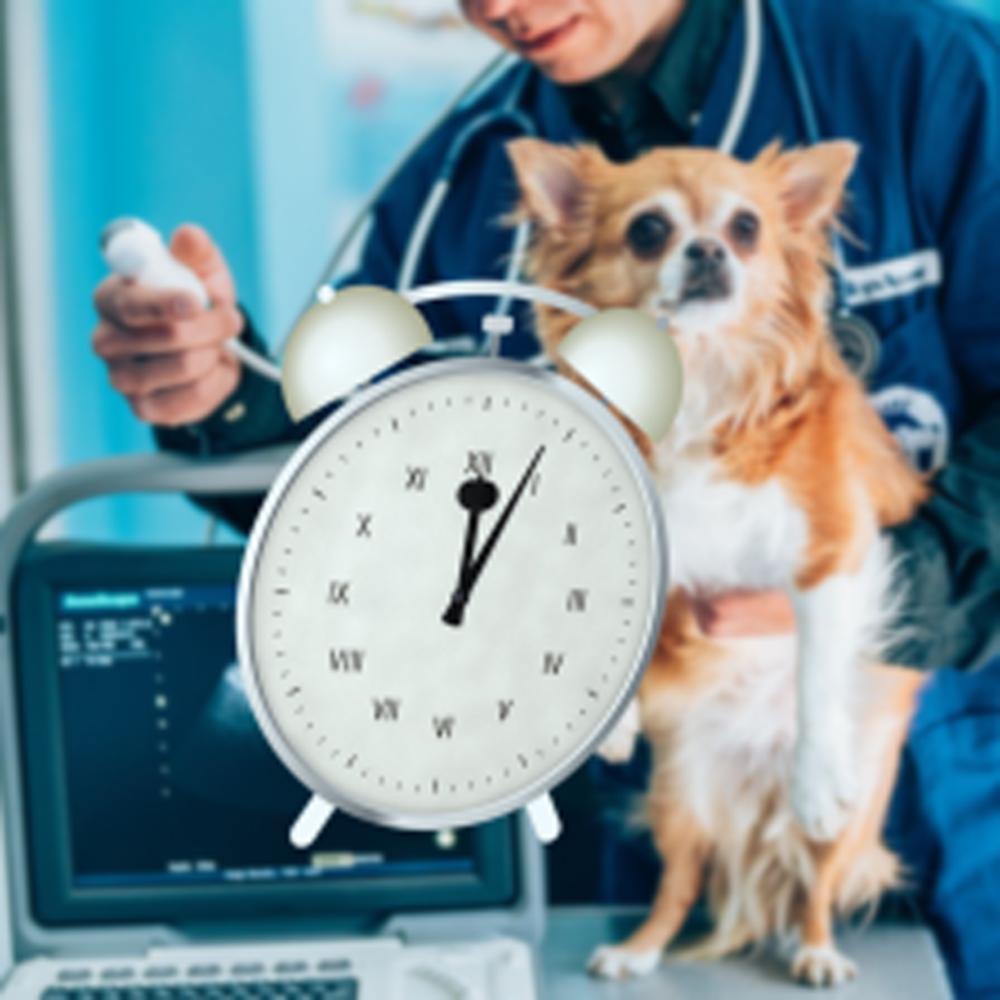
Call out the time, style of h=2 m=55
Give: h=12 m=4
